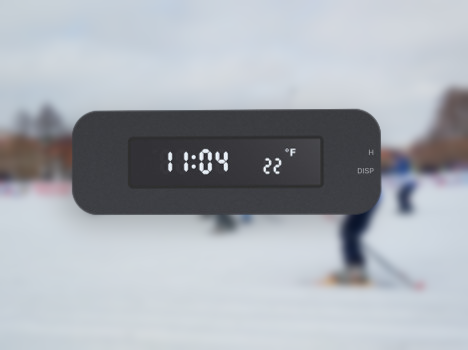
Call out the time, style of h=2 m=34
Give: h=11 m=4
